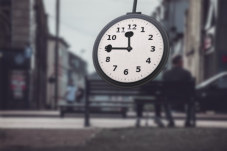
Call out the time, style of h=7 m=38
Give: h=11 m=45
